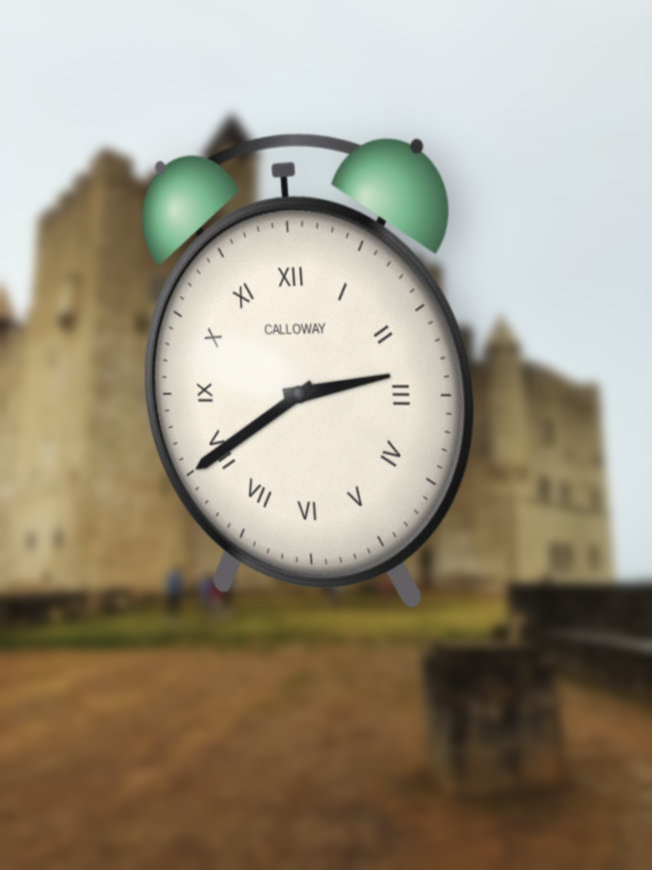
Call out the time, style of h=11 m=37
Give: h=2 m=40
